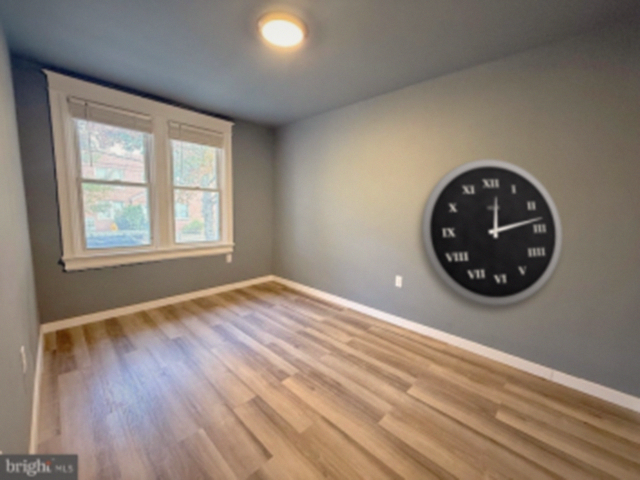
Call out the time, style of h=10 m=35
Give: h=12 m=13
